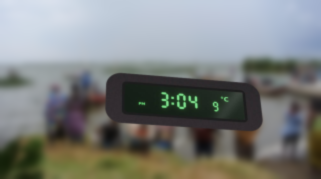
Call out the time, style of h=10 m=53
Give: h=3 m=4
